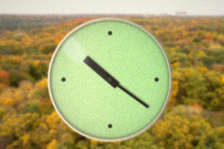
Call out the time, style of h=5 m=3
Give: h=10 m=21
